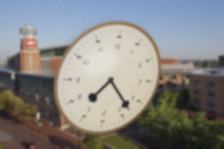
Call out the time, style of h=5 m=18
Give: h=7 m=23
